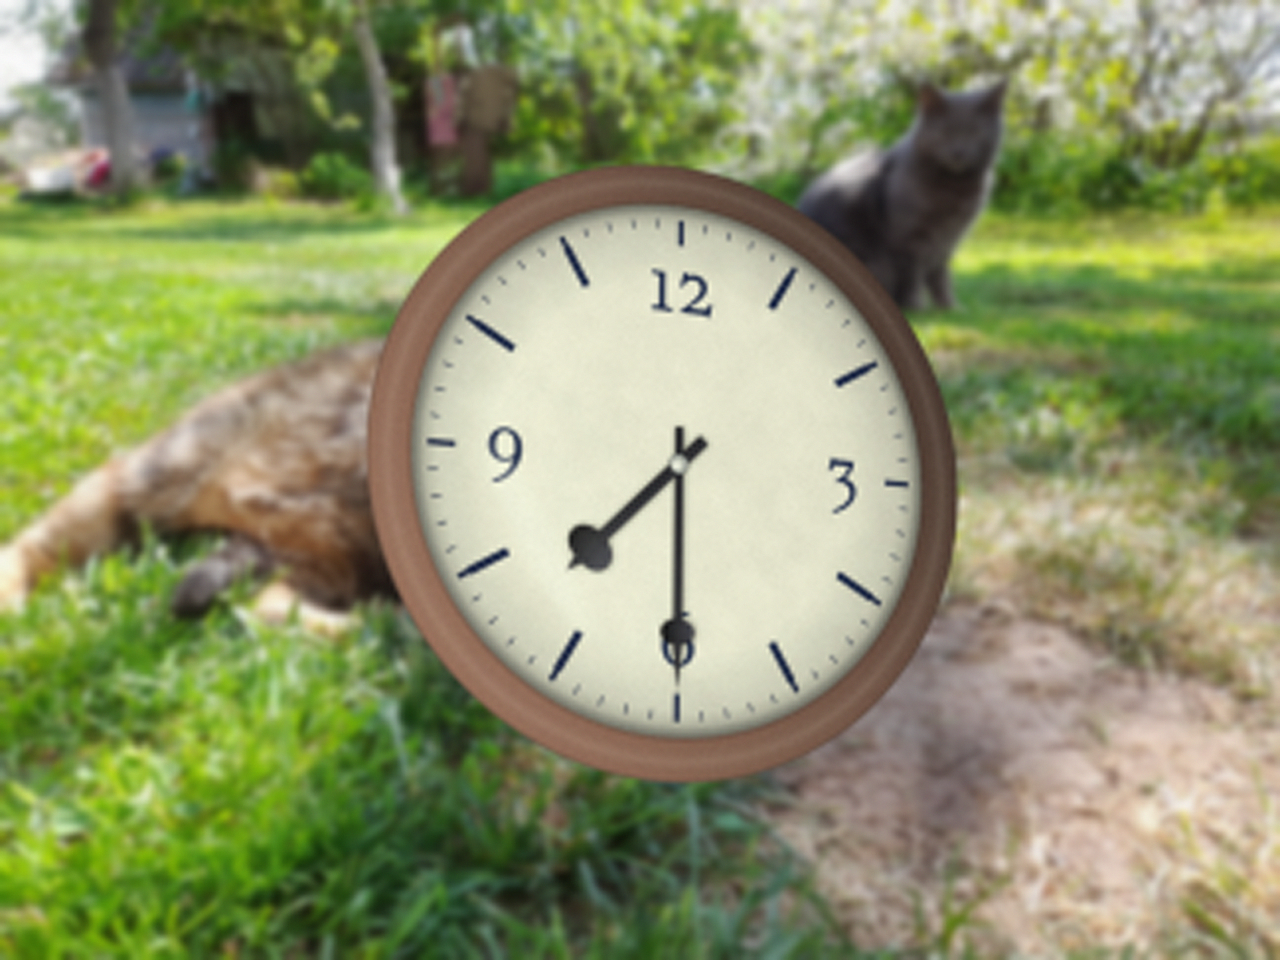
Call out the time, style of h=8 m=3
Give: h=7 m=30
